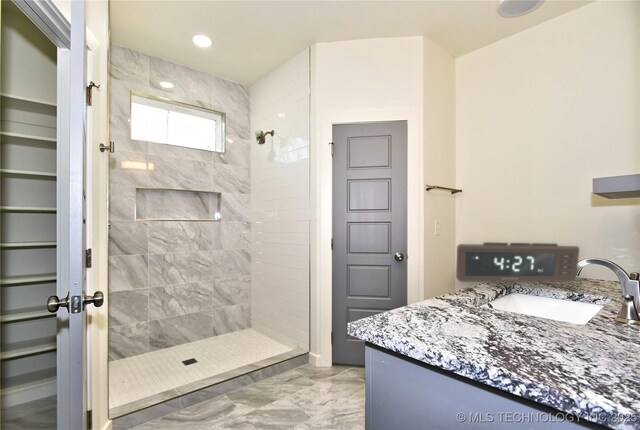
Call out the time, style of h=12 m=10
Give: h=4 m=27
